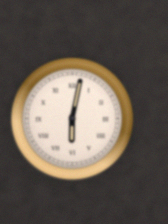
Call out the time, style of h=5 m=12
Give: h=6 m=2
